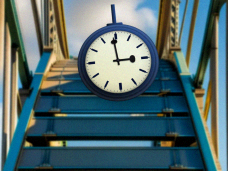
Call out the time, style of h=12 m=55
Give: h=2 m=59
